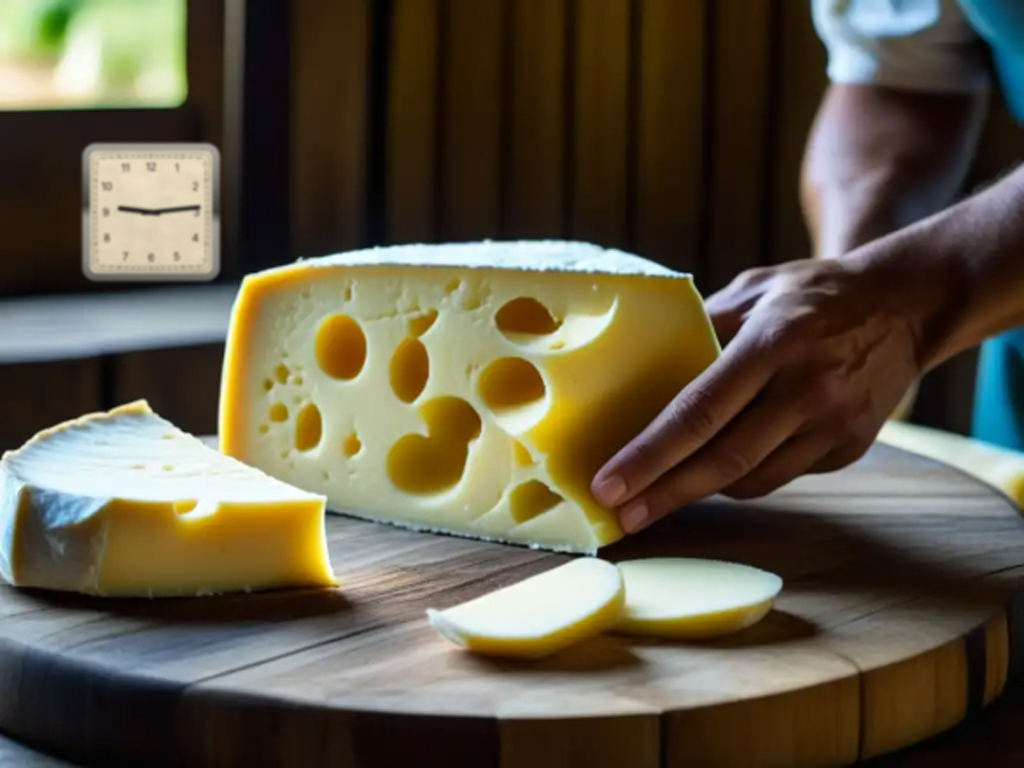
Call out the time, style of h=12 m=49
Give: h=9 m=14
